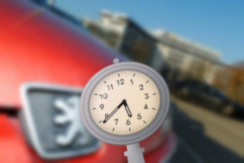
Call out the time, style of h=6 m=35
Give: h=5 m=39
